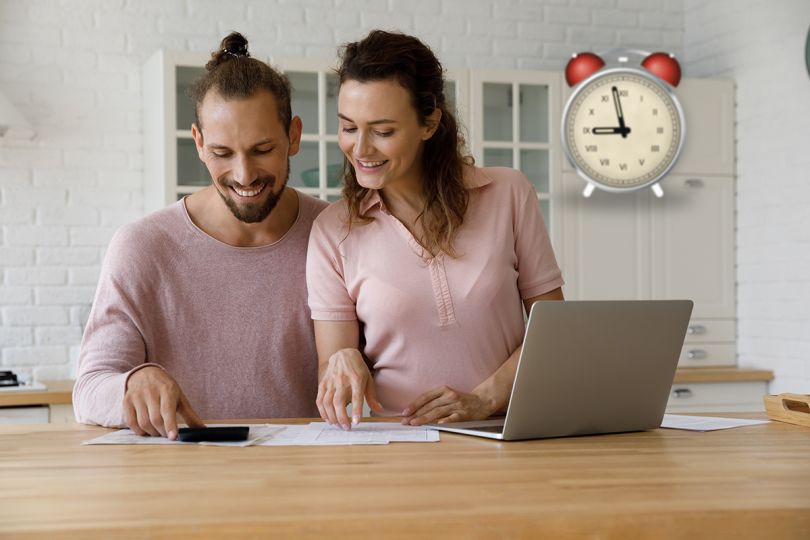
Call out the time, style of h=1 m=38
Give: h=8 m=58
